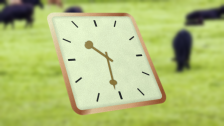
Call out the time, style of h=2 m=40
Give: h=10 m=31
